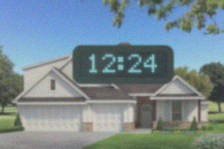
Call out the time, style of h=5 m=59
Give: h=12 m=24
